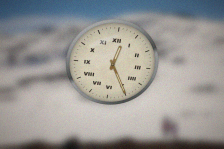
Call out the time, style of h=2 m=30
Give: h=12 m=25
